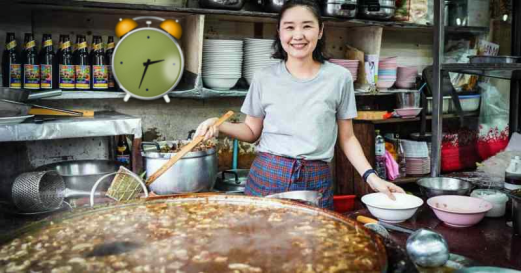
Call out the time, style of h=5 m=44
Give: h=2 m=33
